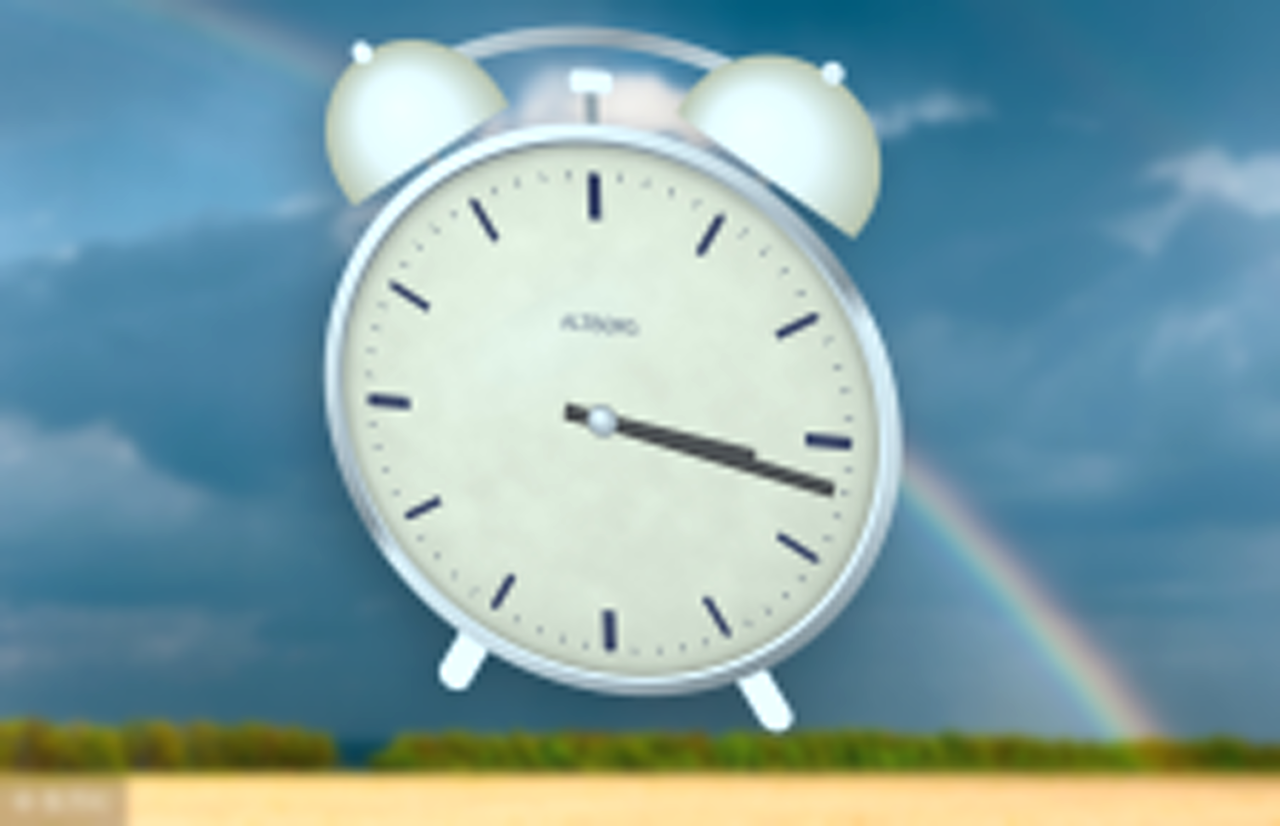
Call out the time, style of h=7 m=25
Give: h=3 m=17
